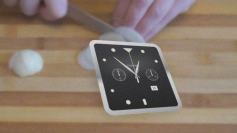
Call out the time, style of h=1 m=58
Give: h=12 m=53
